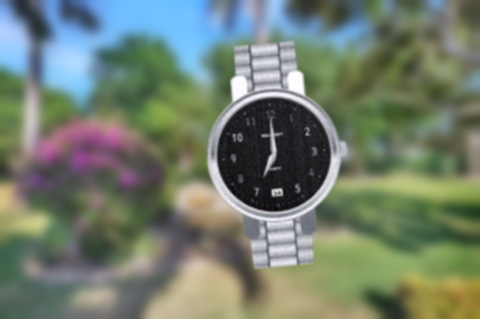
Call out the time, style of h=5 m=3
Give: h=7 m=0
